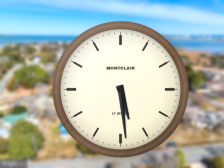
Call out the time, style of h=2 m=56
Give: h=5 m=29
